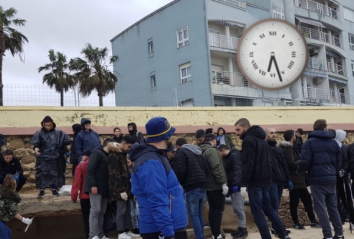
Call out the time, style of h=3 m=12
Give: h=6 m=27
